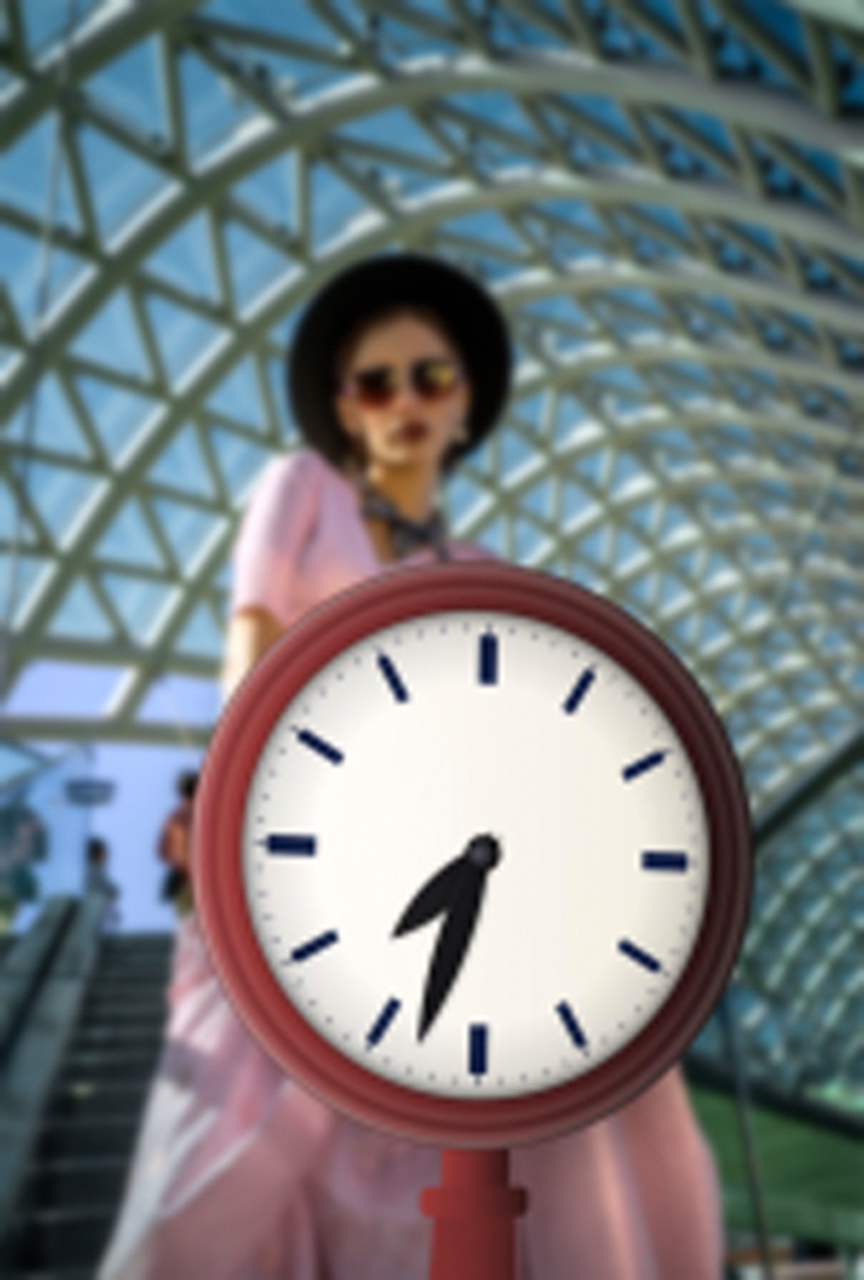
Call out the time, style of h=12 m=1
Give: h=7 m=33
